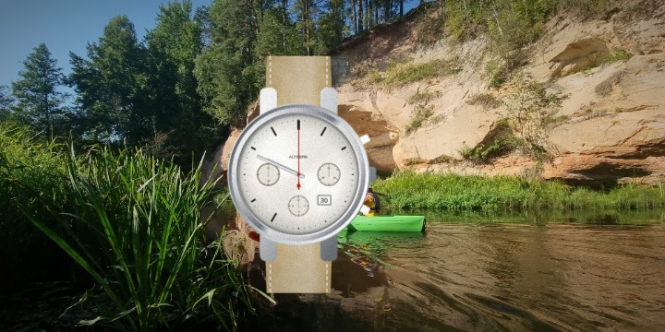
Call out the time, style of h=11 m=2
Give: h=9 m=49
